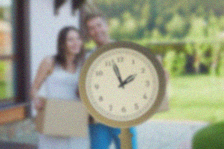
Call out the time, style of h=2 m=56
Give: h=1 m=57
